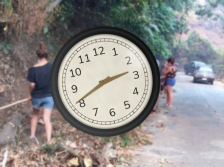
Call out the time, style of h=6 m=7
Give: h=2 m=41
